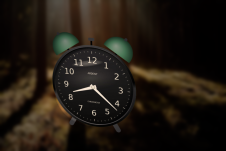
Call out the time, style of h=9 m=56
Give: h=8 m=22
